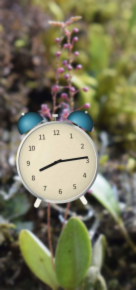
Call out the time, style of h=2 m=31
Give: h=8 m=14
